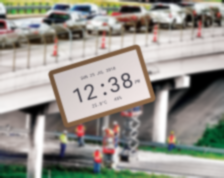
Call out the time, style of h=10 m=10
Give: h=12 m=38
